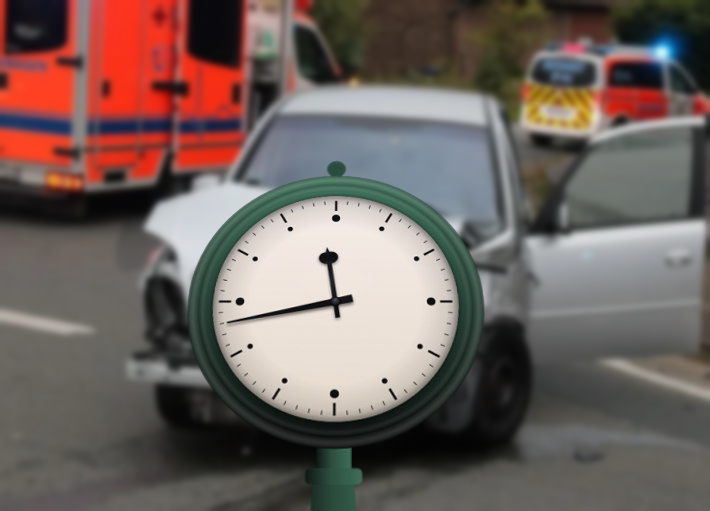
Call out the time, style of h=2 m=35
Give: h=11 m=43
